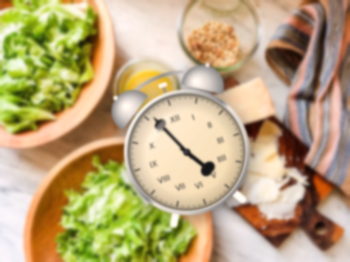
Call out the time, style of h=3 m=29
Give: h=4 m=56
